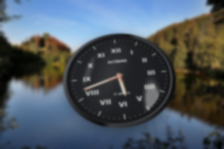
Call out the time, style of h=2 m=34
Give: h=5 m=42
